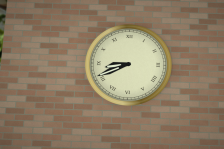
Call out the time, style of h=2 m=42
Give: h=8 m=41
